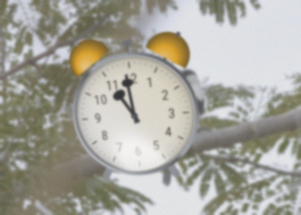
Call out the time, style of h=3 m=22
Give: h=10 m=59
